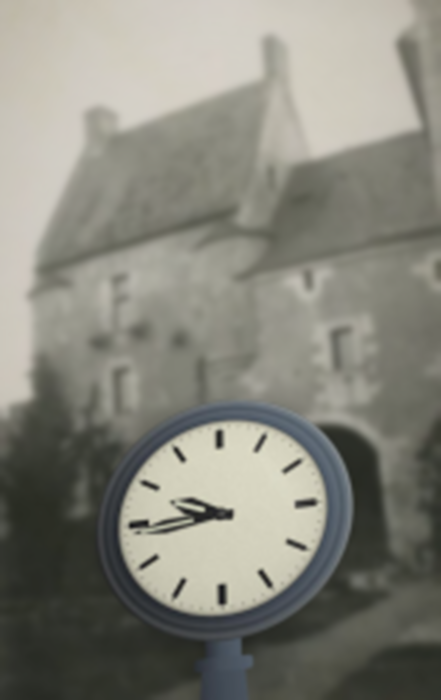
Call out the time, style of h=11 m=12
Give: h=9 m=44
